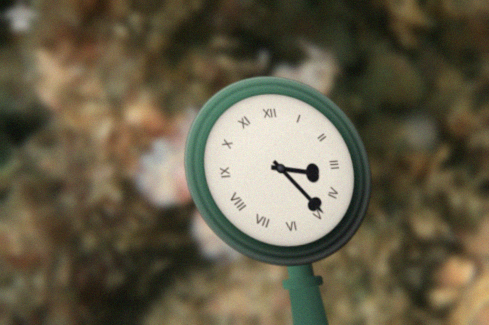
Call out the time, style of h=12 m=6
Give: h=3 m=24
